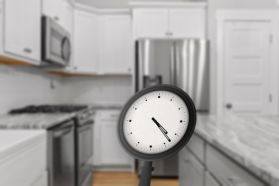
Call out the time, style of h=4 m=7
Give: h=4 m=23
